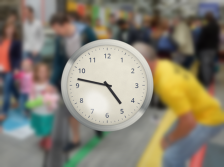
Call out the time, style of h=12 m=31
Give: h=4 m=47
